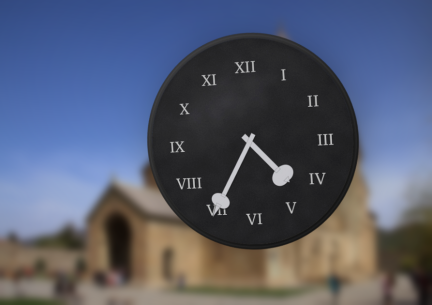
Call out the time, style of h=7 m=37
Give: h=4 m=35
